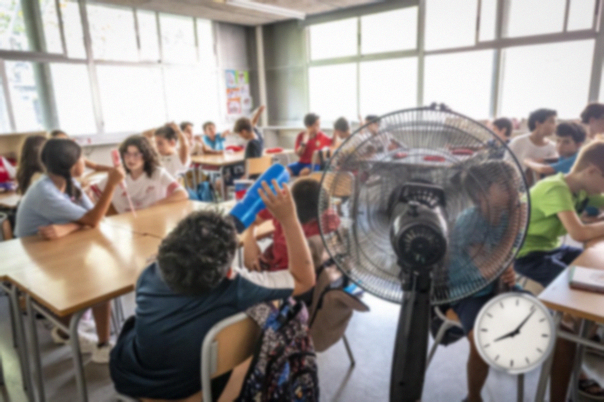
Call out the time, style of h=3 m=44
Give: h=8 m=6
